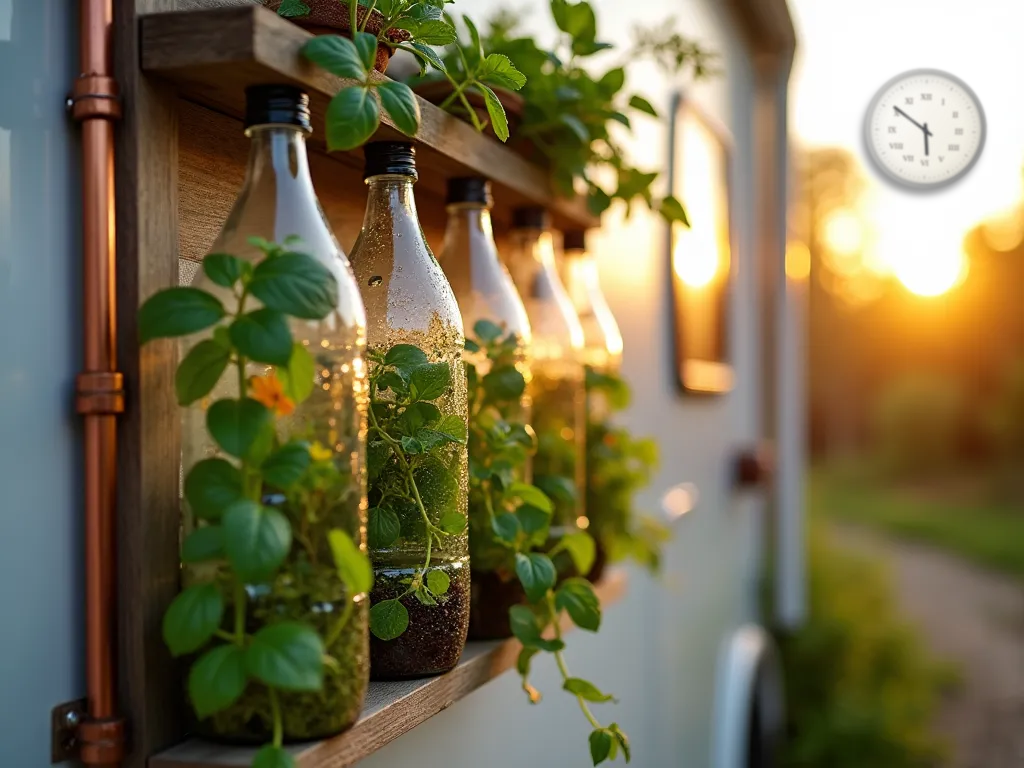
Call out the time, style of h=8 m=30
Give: h=5 m=51
